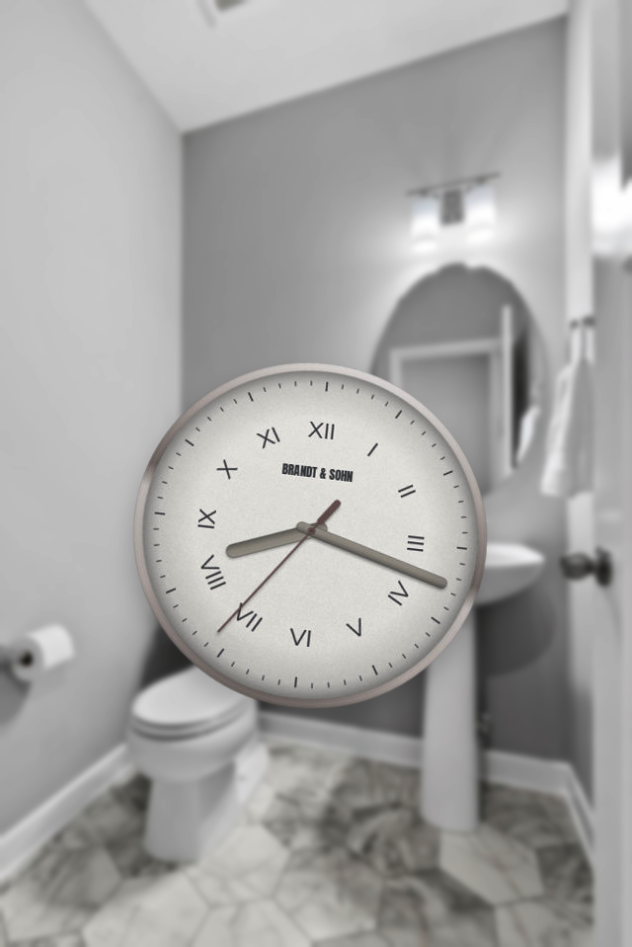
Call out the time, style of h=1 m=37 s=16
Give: h=8 m=17 s=36
